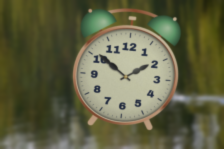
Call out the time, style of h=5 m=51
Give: h=1 m=51
